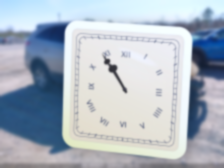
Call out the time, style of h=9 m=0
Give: h=10 m=54
